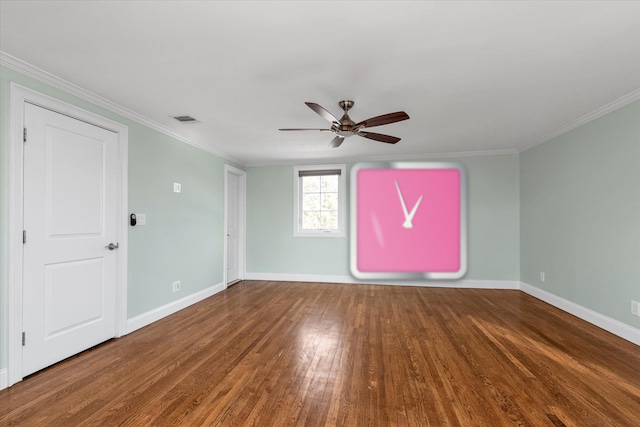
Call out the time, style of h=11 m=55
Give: h=12 m=57
